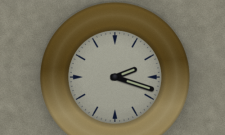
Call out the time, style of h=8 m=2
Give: h=2 m=18
